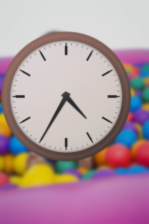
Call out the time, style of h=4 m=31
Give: h=4 m=35
